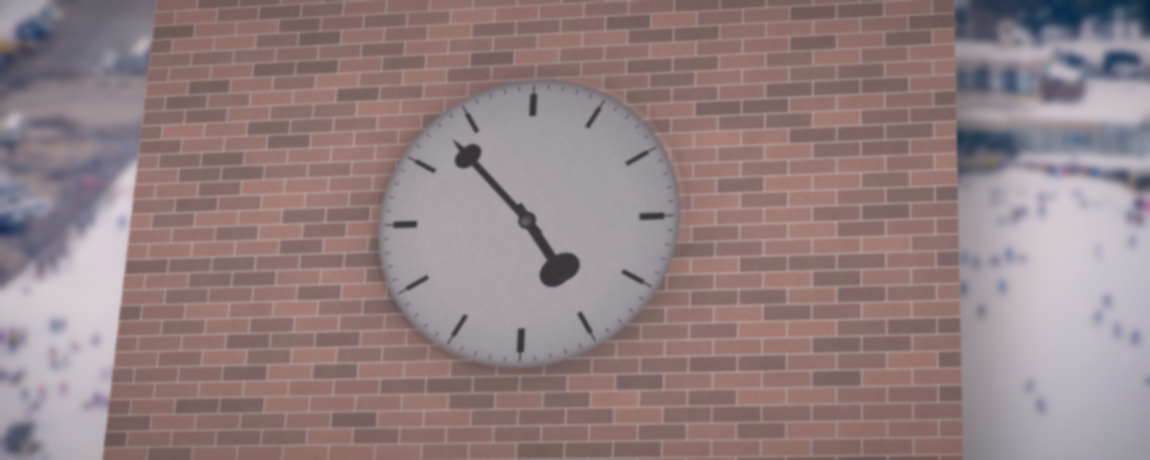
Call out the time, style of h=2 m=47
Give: h=4 m=53
